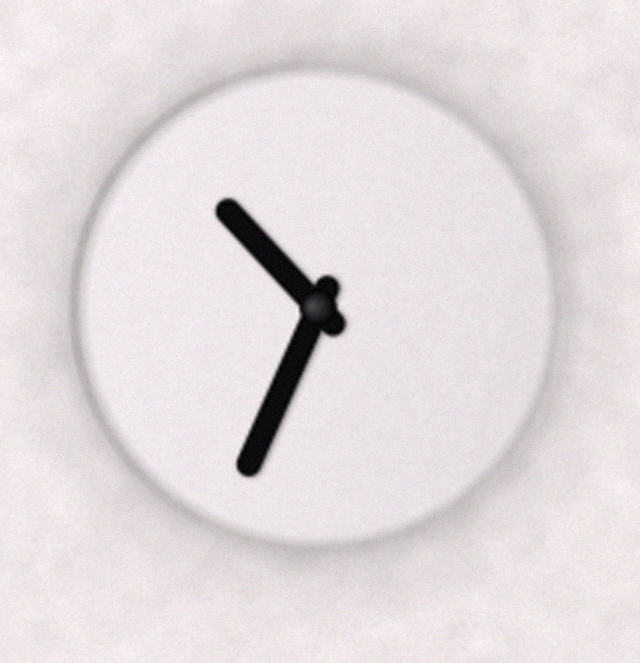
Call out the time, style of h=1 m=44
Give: h=10 m=34
